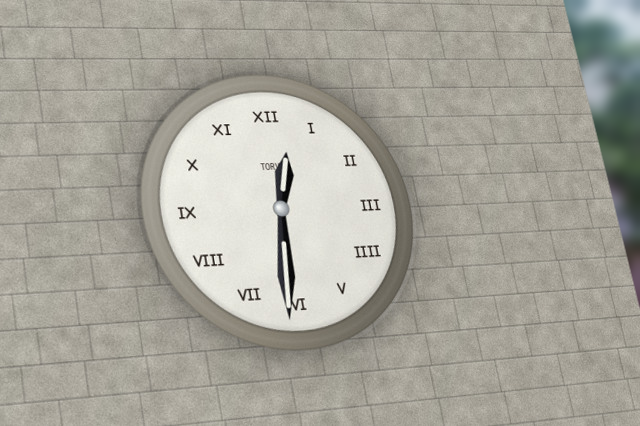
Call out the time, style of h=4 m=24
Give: h=12 m=31
